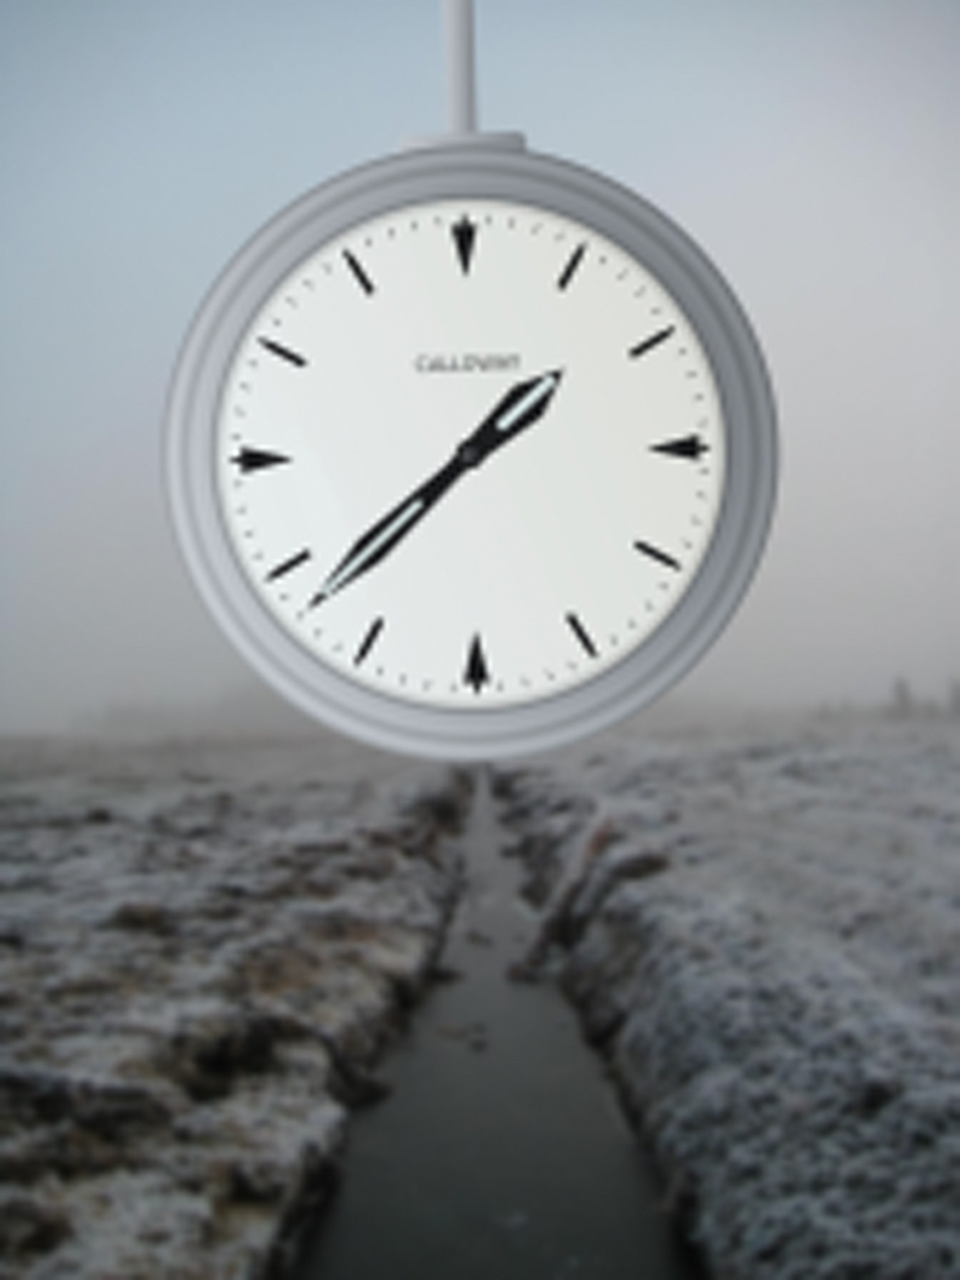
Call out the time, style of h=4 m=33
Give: h=1 m=38
